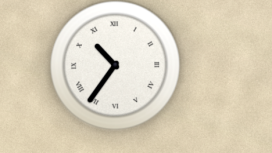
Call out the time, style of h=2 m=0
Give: h=10 m=36
